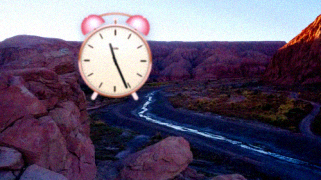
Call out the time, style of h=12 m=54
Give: h=11 m=26
